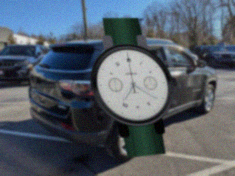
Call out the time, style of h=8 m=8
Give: h=7 m=21
